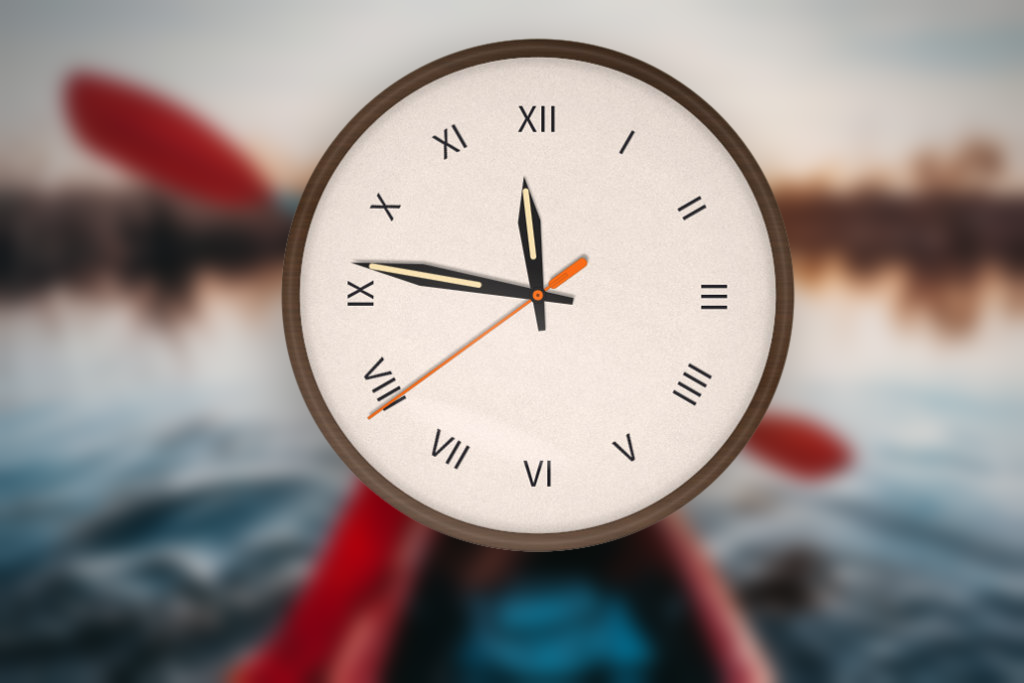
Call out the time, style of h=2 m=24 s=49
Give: h=11 m=46 s=39
